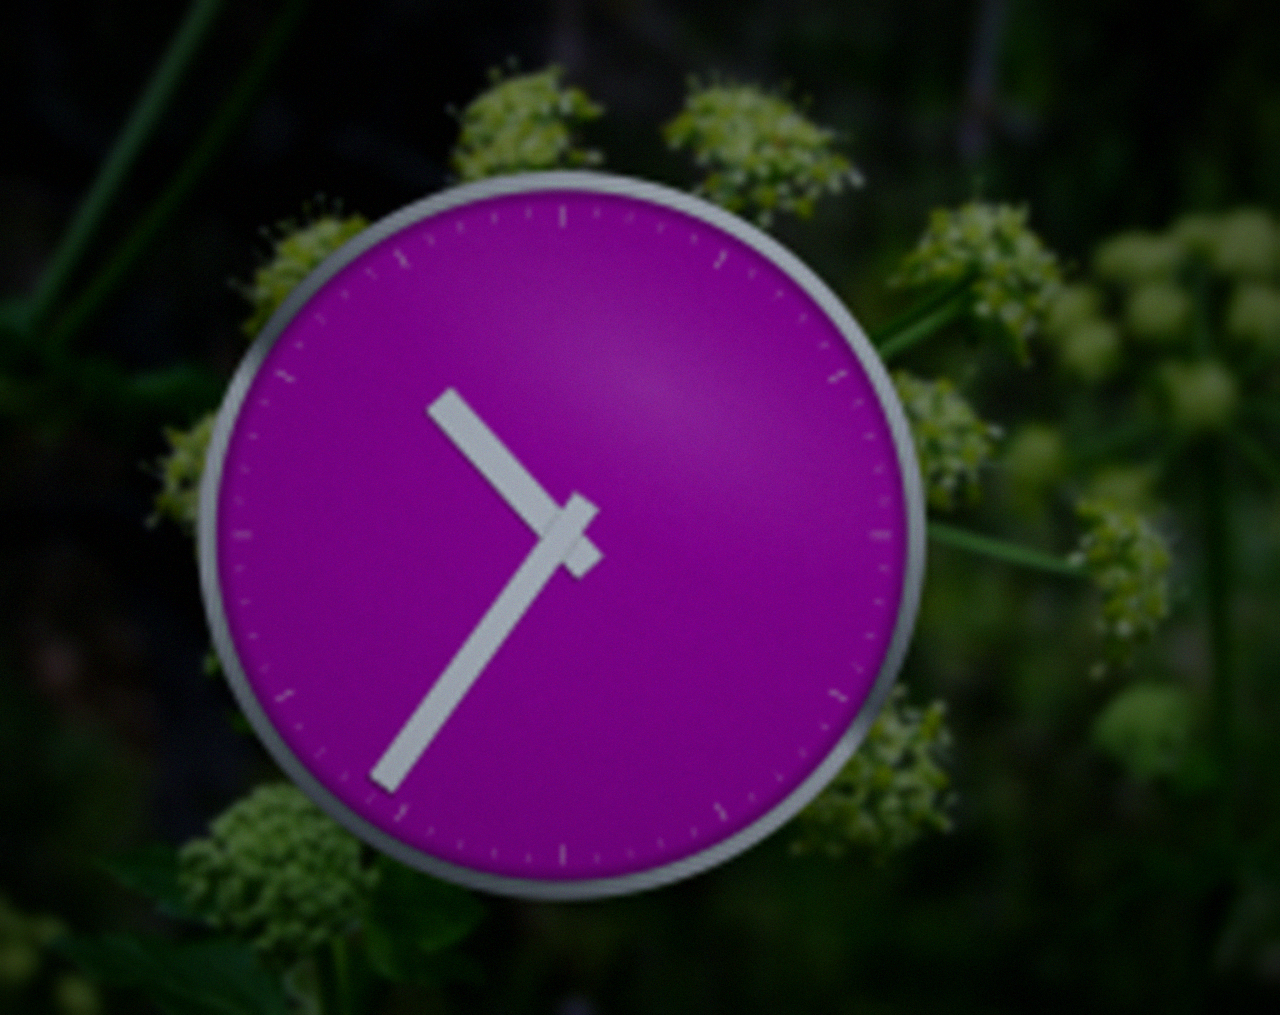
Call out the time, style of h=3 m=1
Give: h=10 m=36
